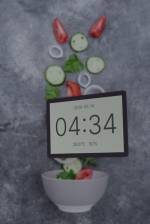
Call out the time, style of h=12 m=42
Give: h=4 m=34
